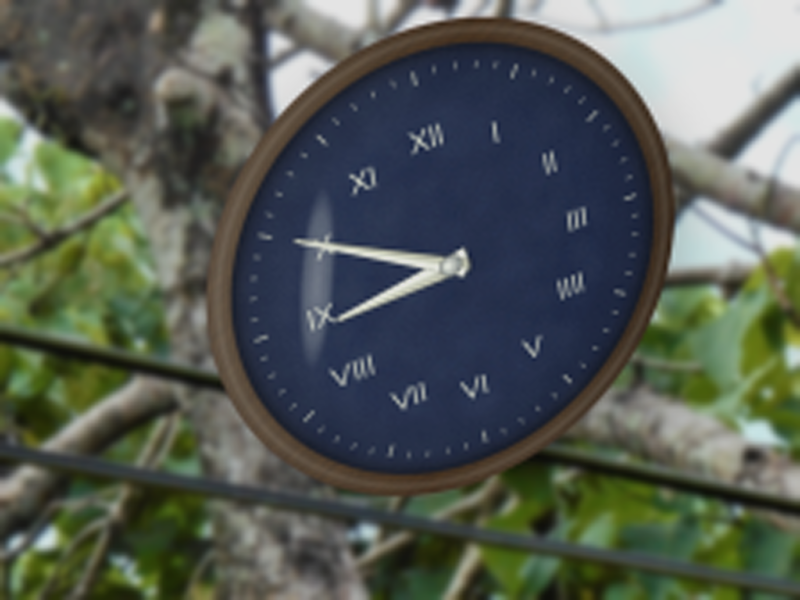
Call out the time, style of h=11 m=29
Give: h=8 m=50
